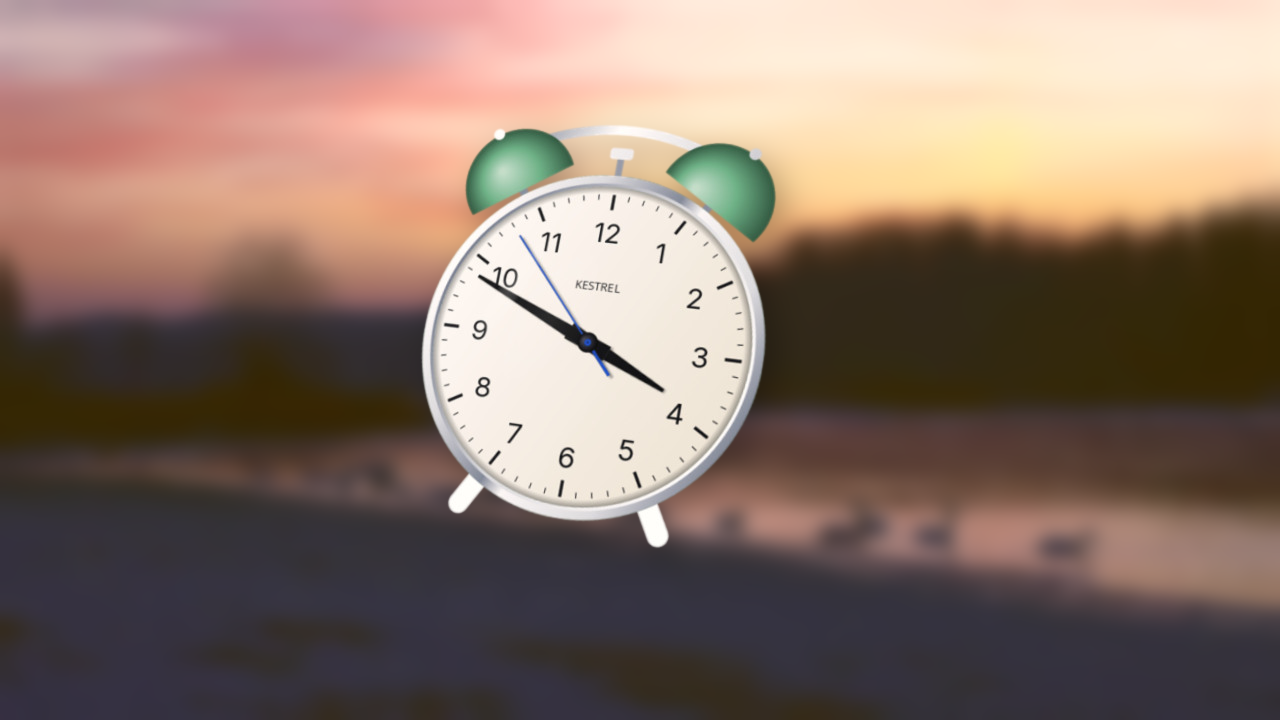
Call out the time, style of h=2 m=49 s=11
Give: h=3 m=48 s=53
